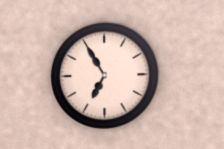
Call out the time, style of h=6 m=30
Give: h=6 m=55
